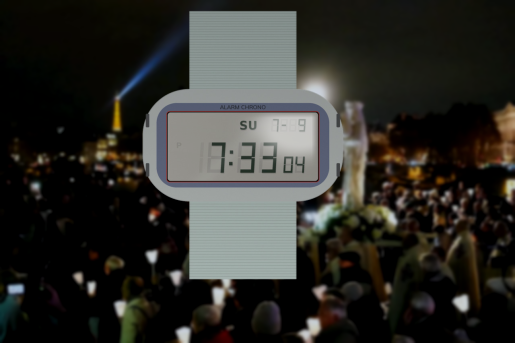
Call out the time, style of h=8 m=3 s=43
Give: h=7 m=33 s=4
